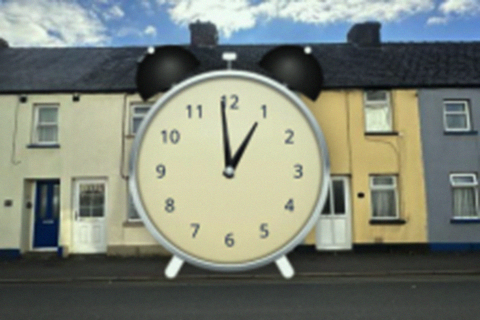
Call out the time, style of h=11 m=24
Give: h=12 m=59
